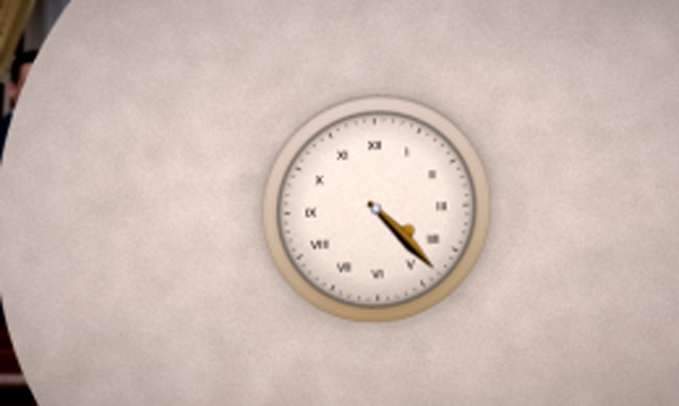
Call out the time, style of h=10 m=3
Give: h=4 m=23
